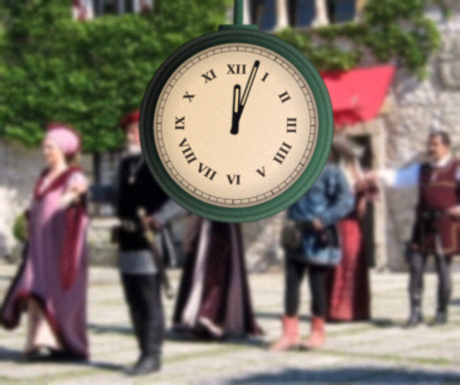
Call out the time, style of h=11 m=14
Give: h=12 m=3
